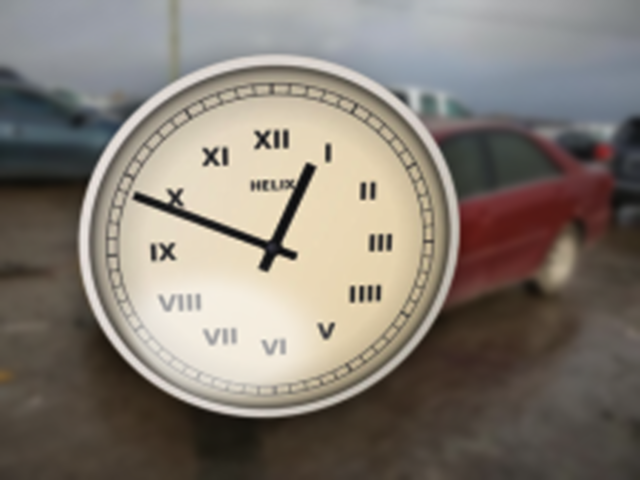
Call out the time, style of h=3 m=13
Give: h=12 m=49
